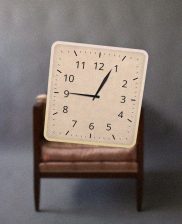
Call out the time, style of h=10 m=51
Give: h=9 m=4
